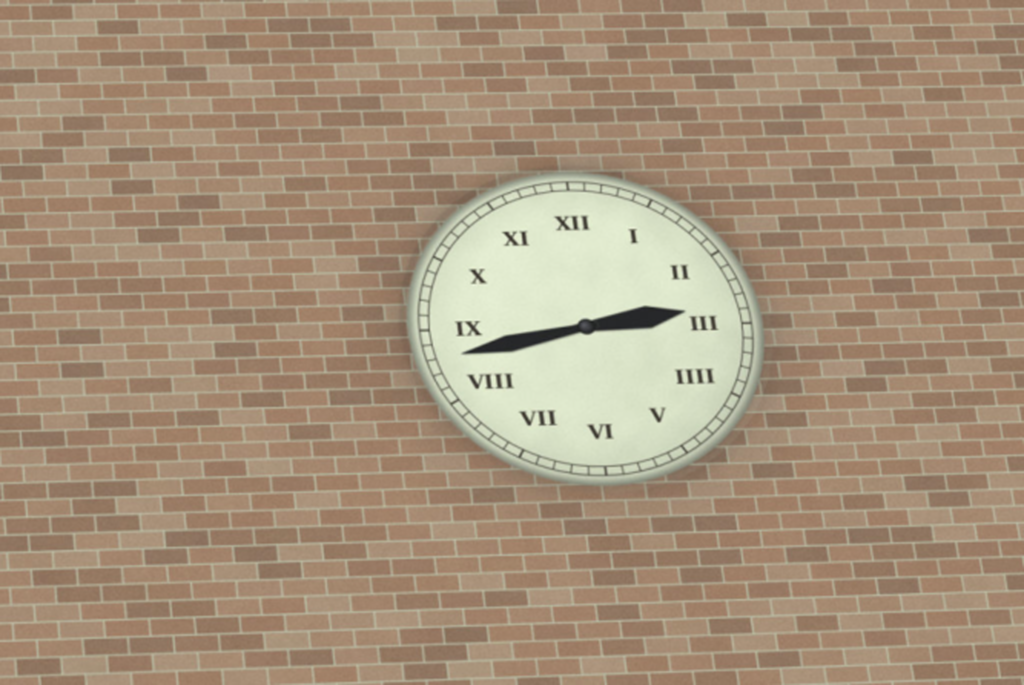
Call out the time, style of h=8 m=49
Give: h=2 m=43
